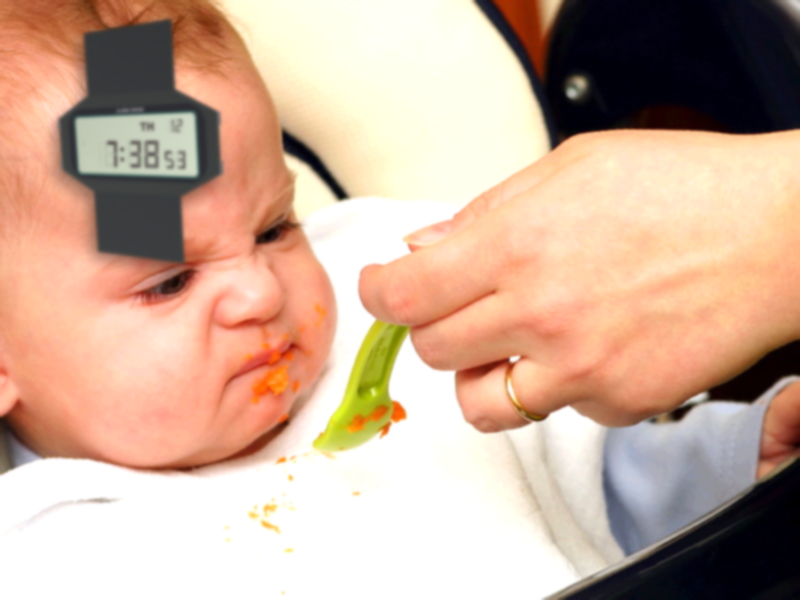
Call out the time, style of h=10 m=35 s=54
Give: h=7 m=38 s=53
